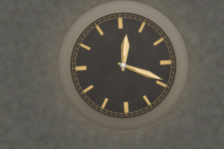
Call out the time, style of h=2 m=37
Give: h=12 m=19
